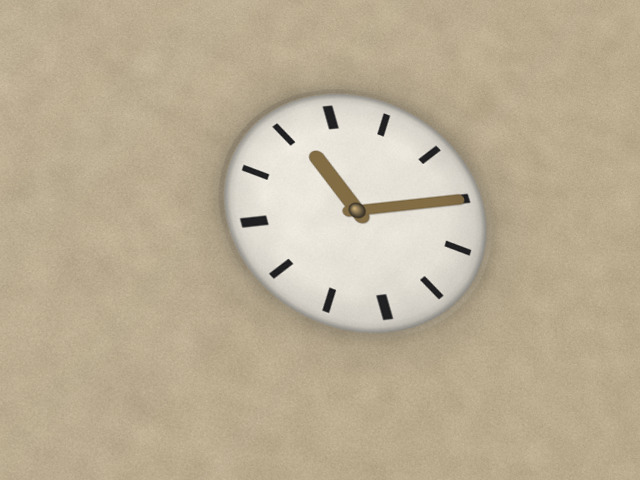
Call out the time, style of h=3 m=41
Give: h=11 m=15
